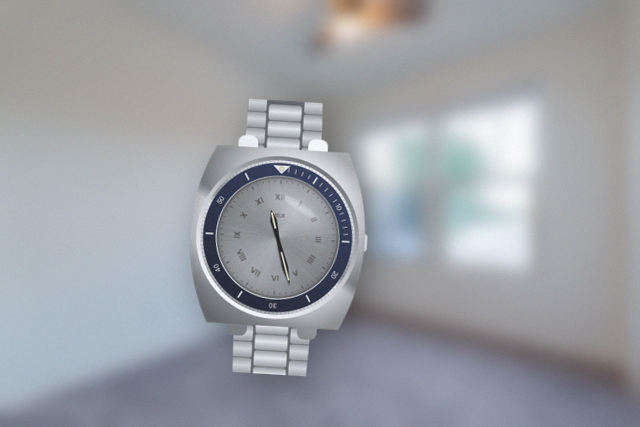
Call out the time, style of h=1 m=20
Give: h=11 m=27
